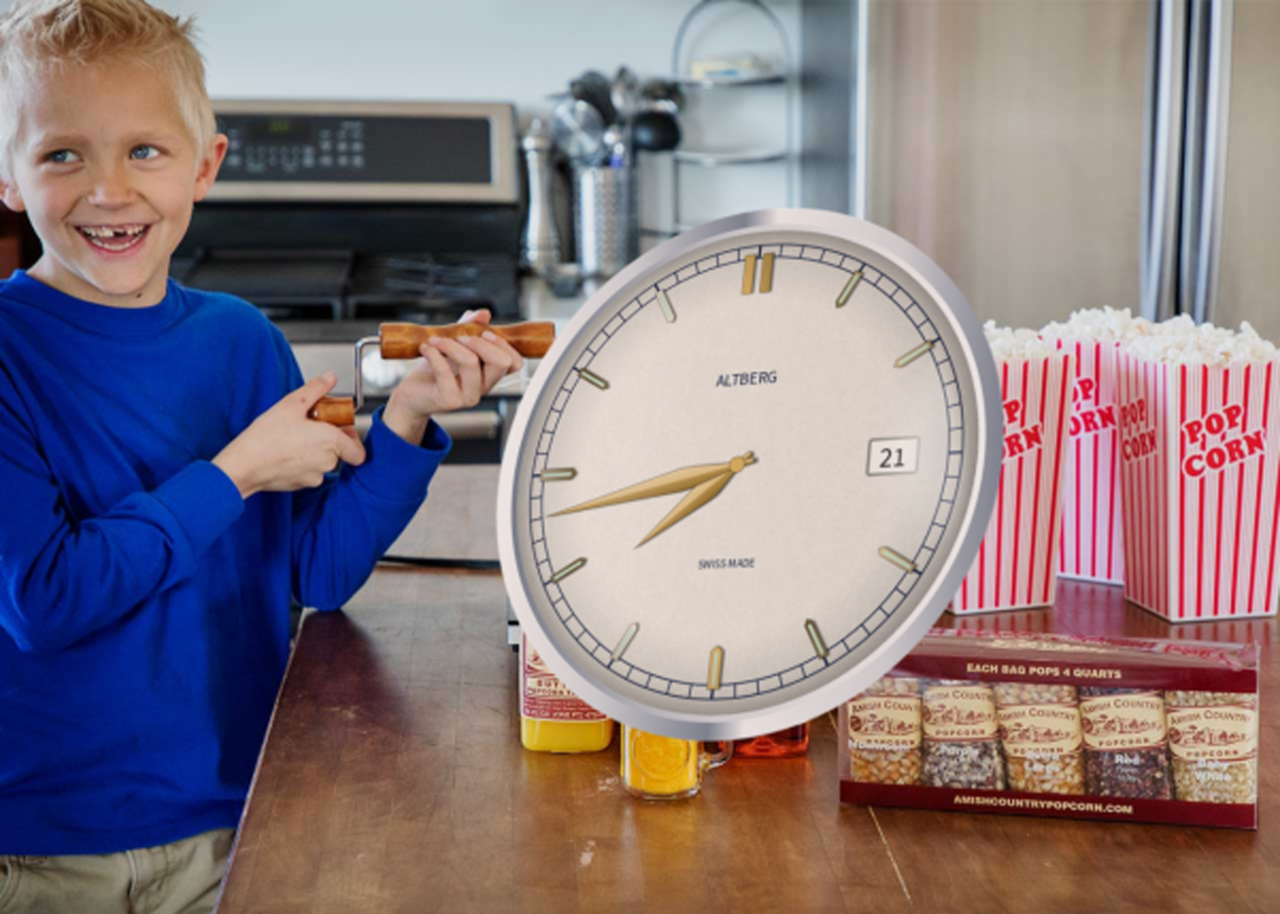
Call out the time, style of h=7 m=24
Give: h=7 m=43
